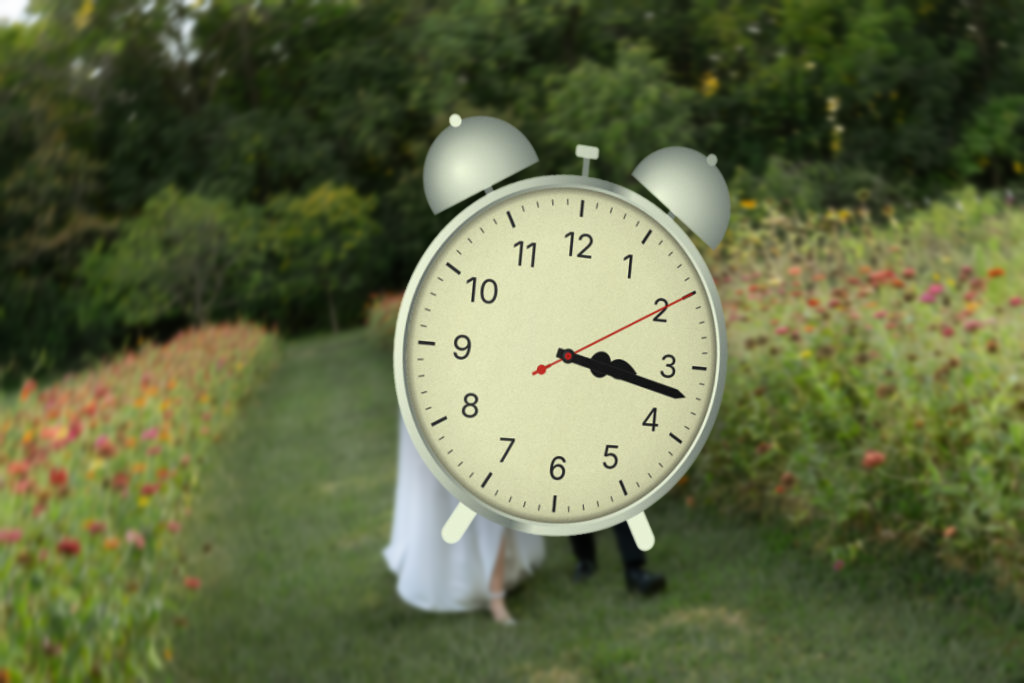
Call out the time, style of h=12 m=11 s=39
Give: h=3 m=17 s=10
